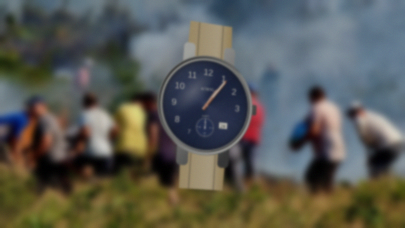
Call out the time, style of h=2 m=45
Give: h=1 m=6
